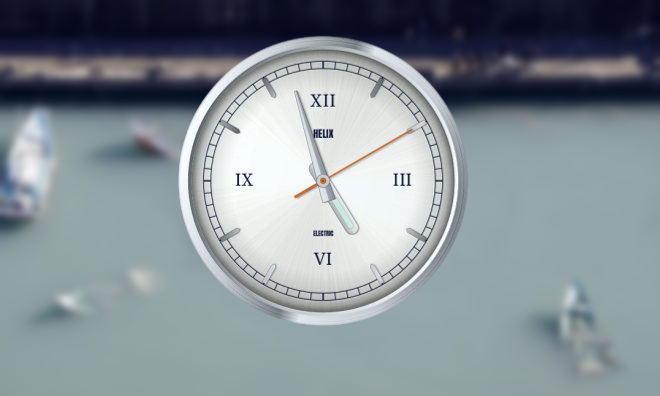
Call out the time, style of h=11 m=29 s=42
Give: h=4 m=57 s=10
